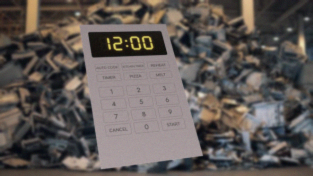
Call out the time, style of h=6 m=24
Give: h=12 m=0
